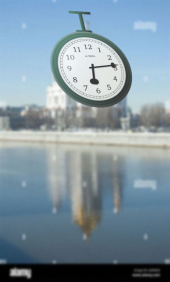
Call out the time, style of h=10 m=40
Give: h=6 m=14
